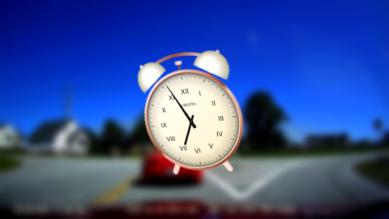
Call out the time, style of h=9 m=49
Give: h=6 m=56
